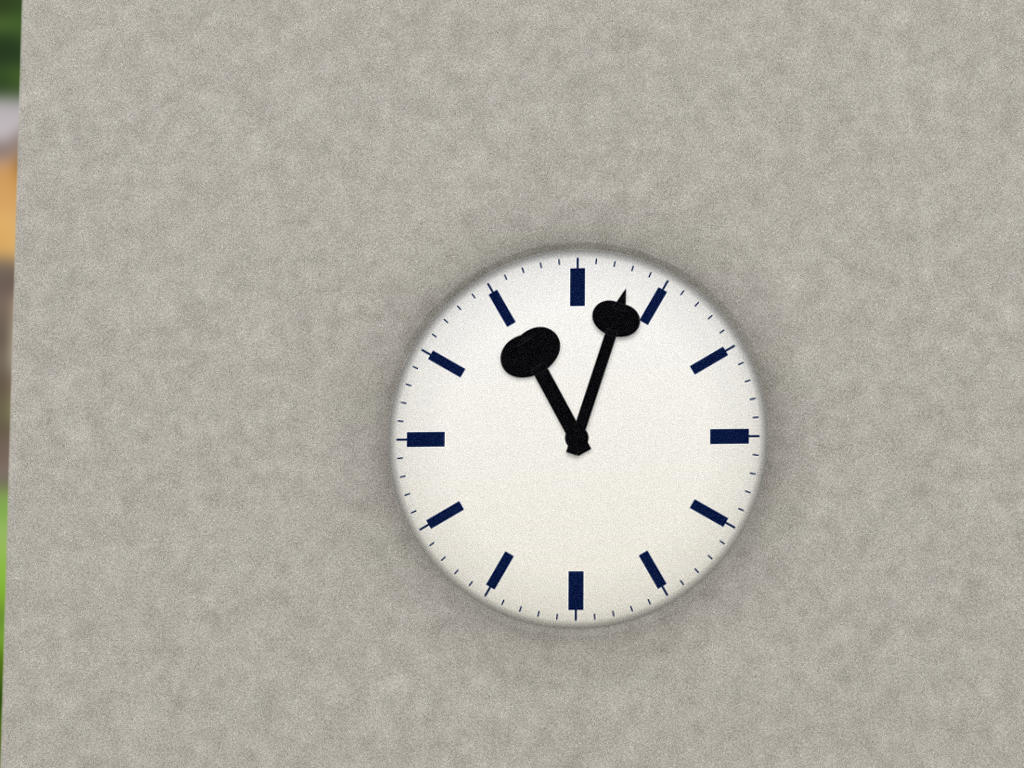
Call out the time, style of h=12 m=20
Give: h=11 m=3
